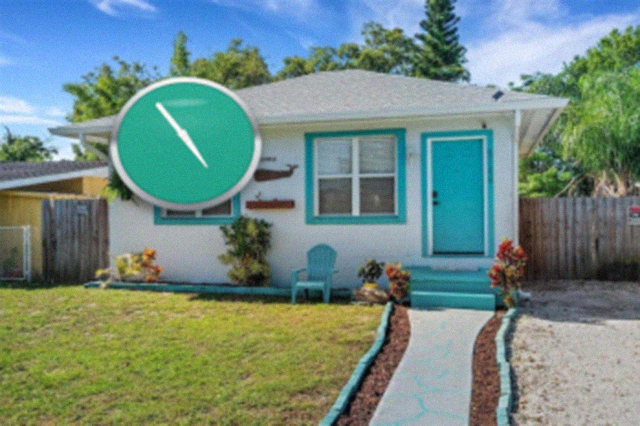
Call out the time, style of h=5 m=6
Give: h=4 m=54
